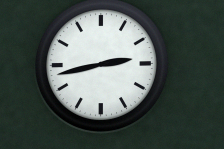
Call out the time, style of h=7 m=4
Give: h=2 m=43
